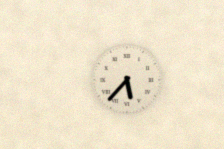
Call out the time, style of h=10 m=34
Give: h=5 m=37
